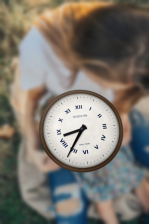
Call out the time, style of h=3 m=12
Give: h=8 m=36
